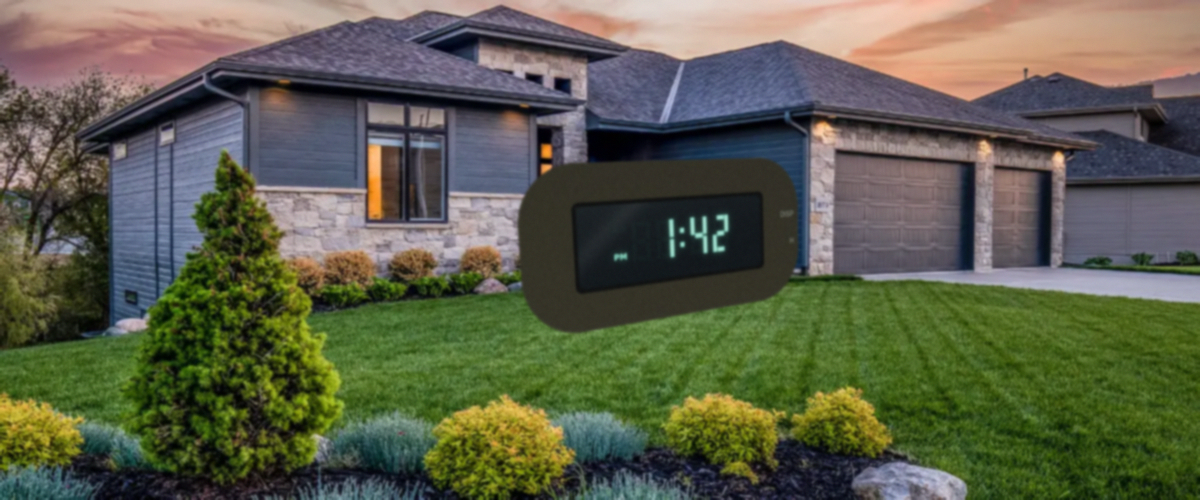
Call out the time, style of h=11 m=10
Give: h=1 m=42
